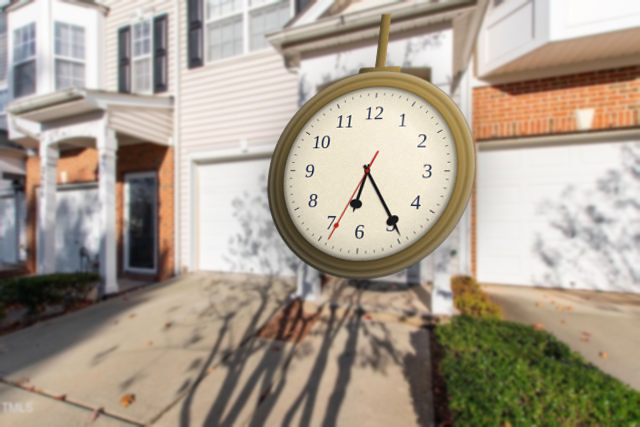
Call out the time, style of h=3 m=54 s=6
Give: h=6 m=24 s=34
